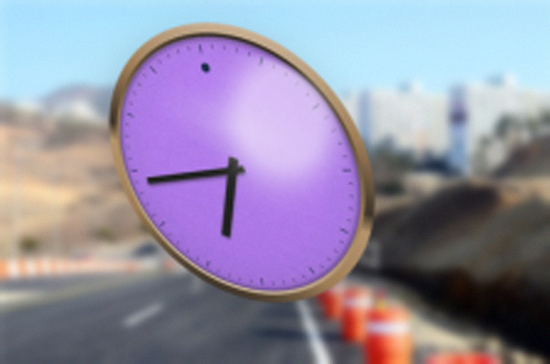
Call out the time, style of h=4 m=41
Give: h=6 m=44
